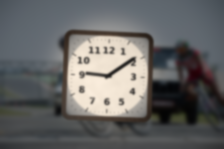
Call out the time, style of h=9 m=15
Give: h=9 m=9
